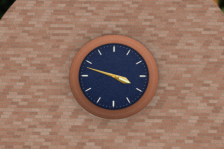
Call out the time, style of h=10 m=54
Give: h=3 m=48
